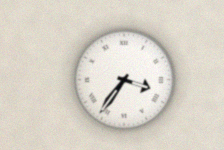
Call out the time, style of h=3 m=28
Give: h=3 m=36
